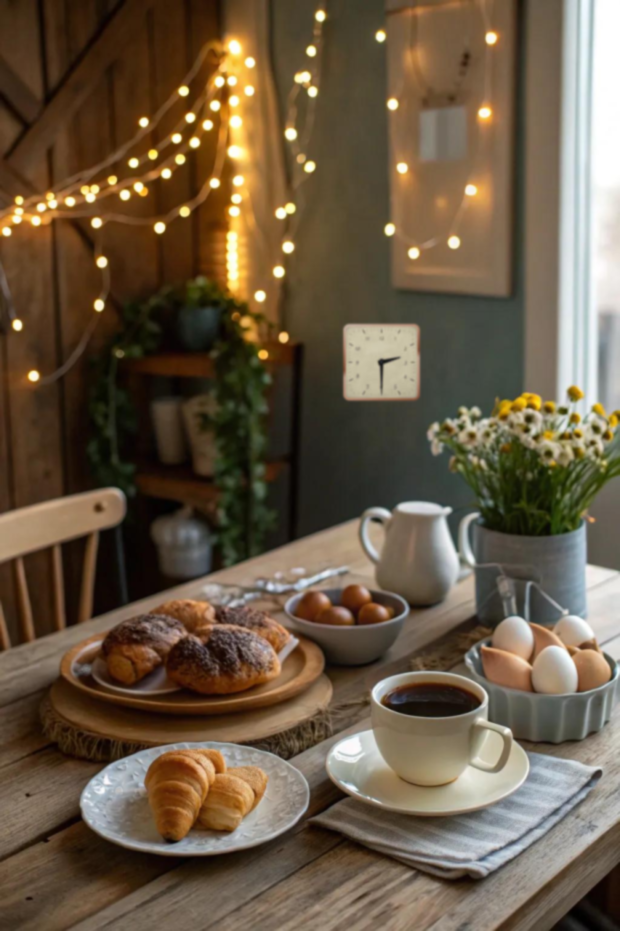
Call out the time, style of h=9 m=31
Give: h=2 m=30
